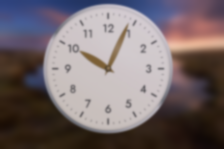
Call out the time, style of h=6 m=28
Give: h=10 m=4
